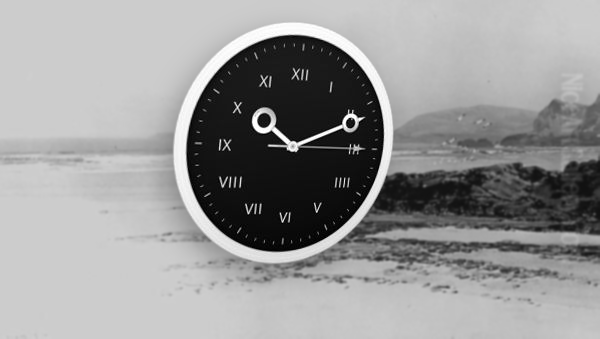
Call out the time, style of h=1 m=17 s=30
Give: h=10 m=11 s=15
